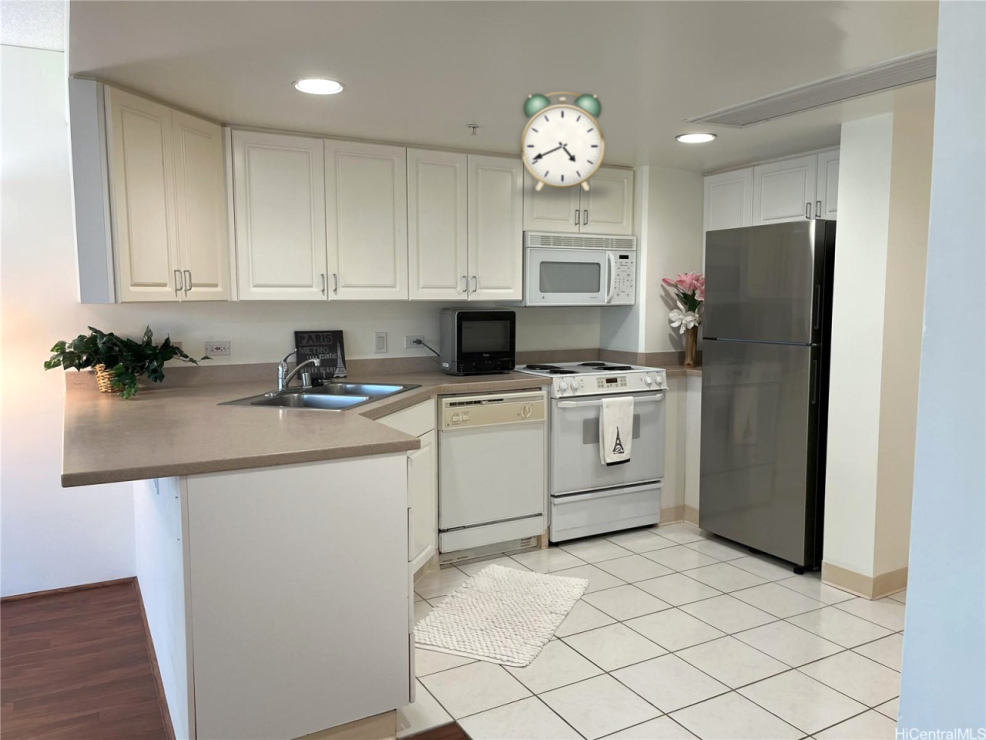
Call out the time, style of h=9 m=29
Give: h=4 m=41
